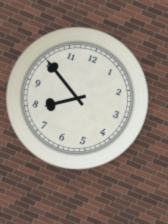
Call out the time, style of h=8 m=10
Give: h=7 m=50
